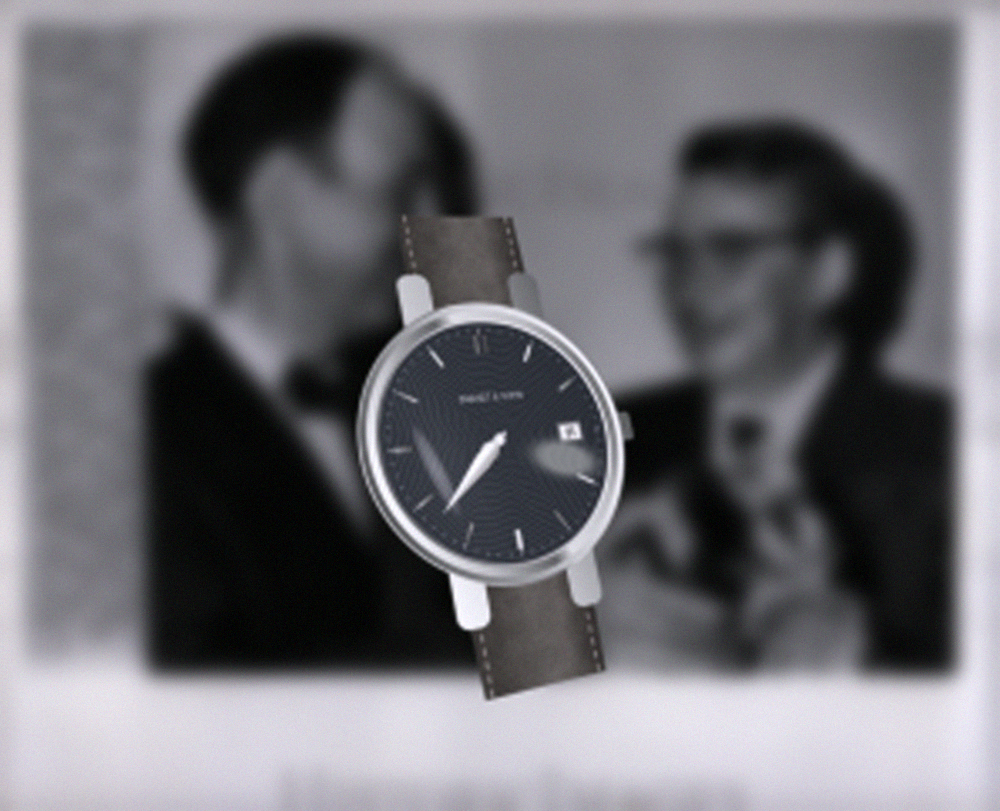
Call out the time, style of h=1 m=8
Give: h=7 m=38
